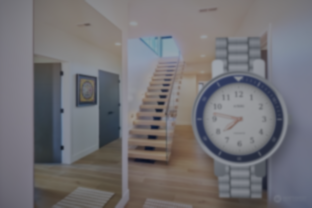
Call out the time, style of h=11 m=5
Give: h=7 m=47
